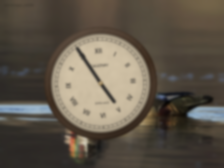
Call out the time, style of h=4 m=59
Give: h=4 m=55
